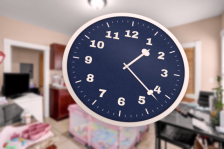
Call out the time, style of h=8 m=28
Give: h=1 m=22
